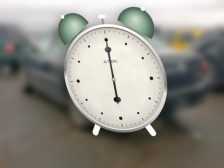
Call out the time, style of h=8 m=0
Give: h=6 m=0
